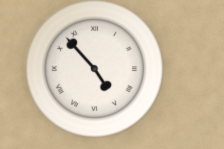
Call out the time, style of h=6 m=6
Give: h=4 m=53
